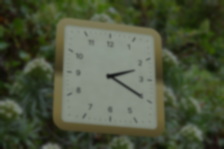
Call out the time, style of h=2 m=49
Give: h=2 m=20
